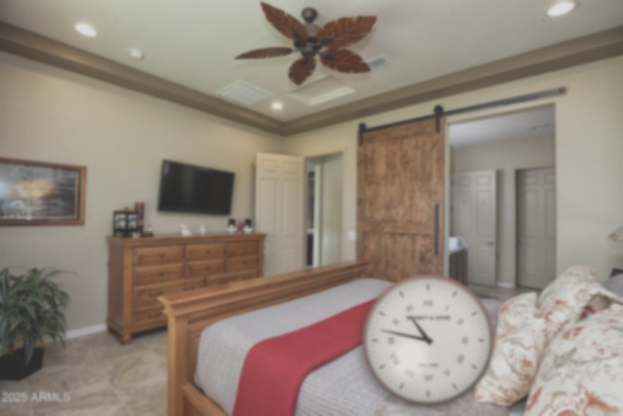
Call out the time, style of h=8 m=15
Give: h=10 m=47
